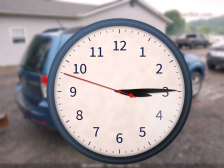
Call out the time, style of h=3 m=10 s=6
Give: h=3 m=14 s=48
